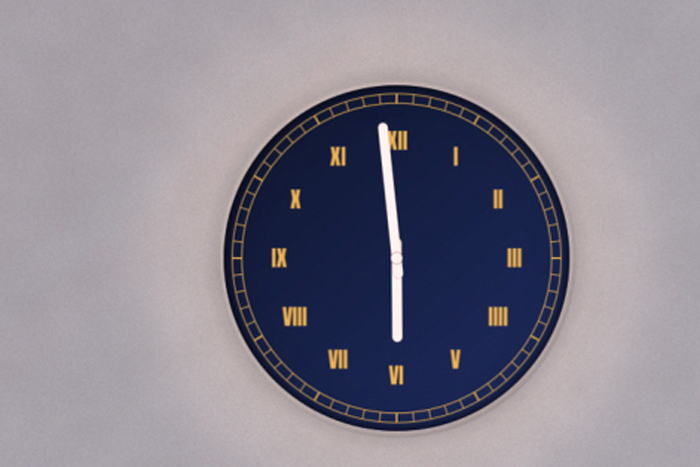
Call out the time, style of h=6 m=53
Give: h=5 m=59
